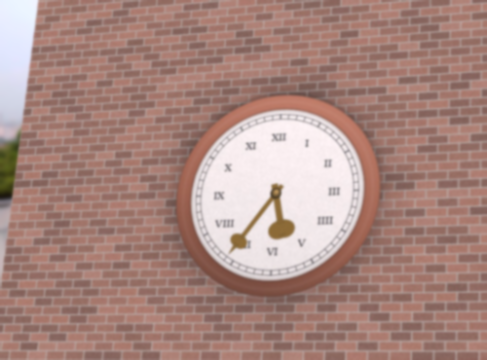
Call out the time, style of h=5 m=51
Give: h=5 m=36
